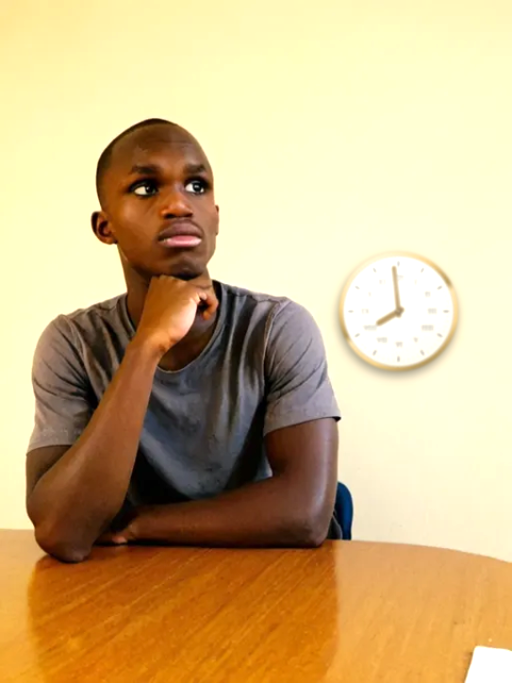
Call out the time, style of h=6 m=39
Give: h=7 m=59
